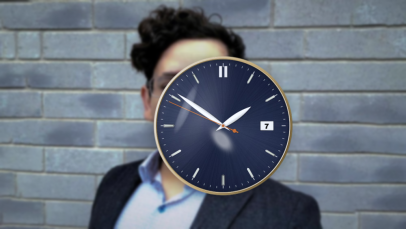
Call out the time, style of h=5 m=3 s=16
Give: h=1 m=50 s=49
